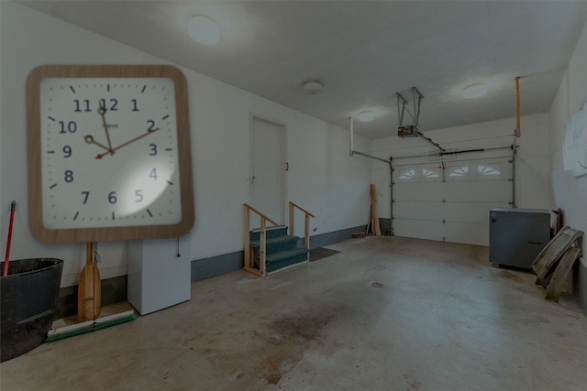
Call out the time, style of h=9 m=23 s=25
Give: h=9 m=58 s=11
